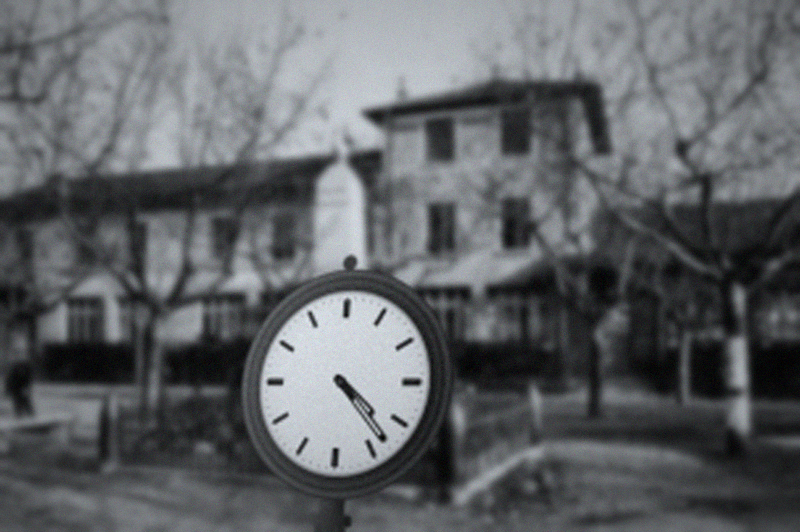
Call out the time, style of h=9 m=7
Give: h=4 m=23
